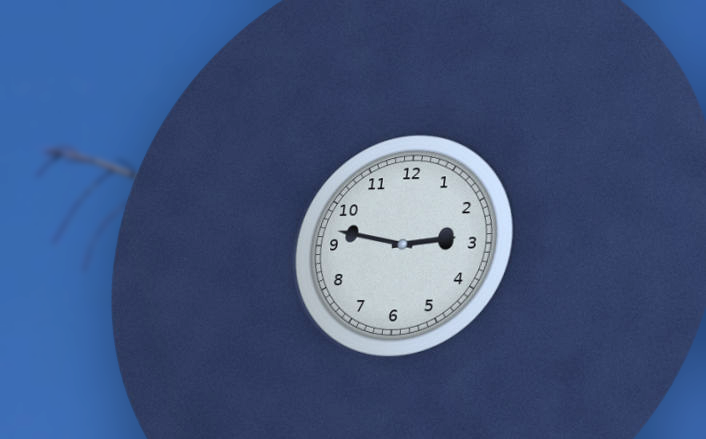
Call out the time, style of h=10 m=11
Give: h=2 m=47
